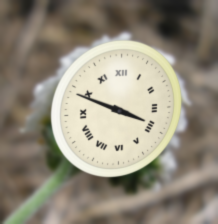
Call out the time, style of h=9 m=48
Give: h=3 m=49
